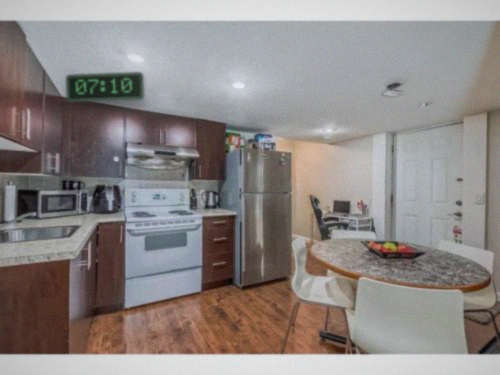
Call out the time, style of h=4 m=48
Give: h=7 m=10
